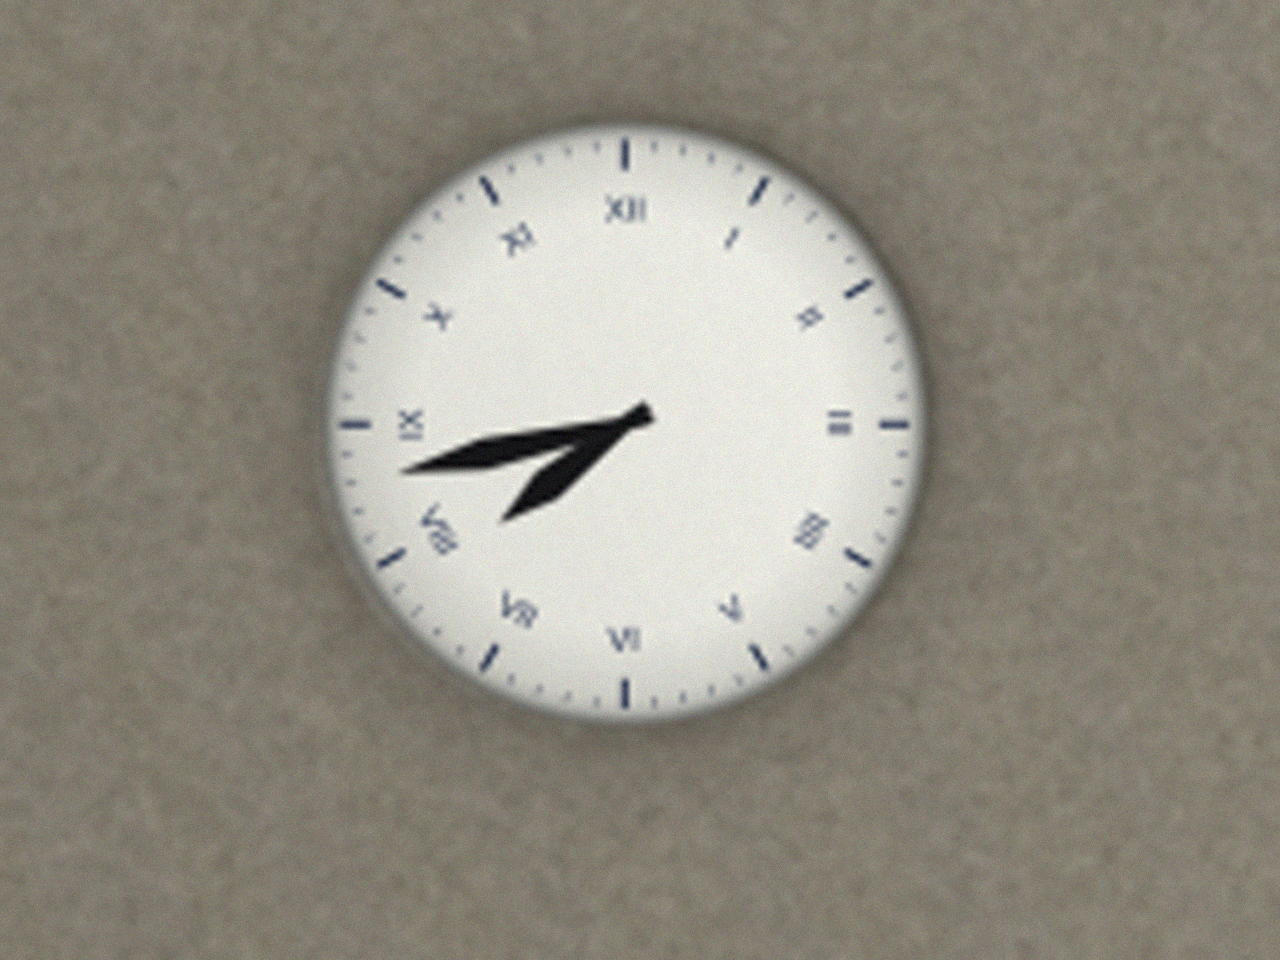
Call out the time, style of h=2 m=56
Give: h=7 m=43
